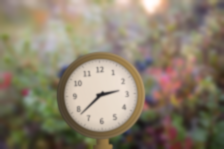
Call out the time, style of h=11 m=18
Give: h=2 m=38
